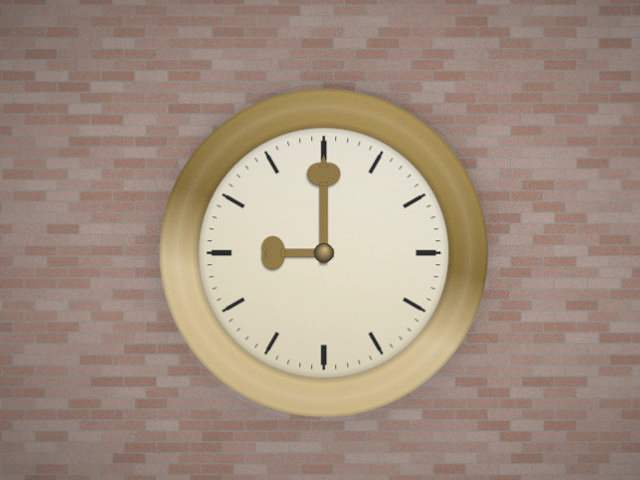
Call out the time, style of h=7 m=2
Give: h=9 m=0
